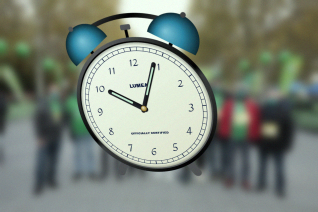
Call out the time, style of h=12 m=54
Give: h=10 m=4
